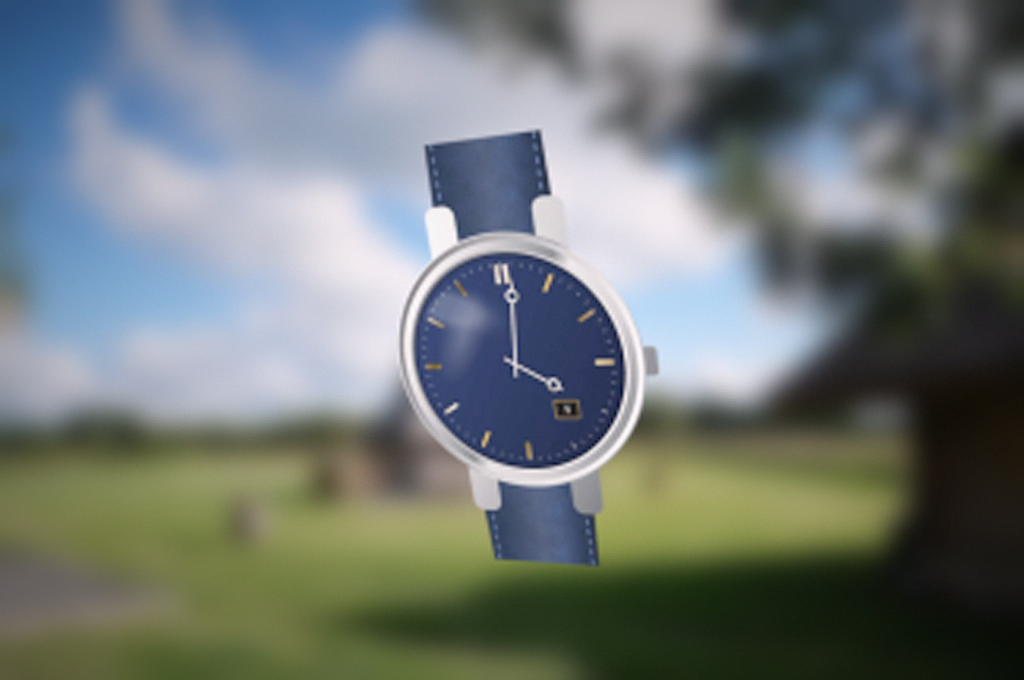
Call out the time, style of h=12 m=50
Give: h=4 m=1
